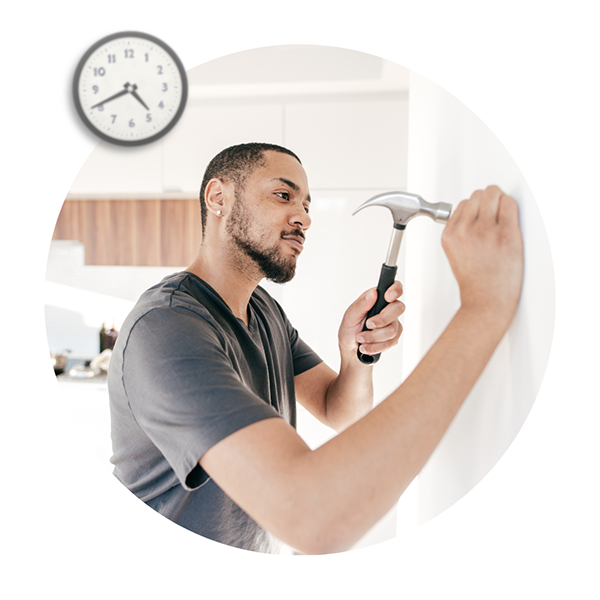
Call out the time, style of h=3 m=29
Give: h=4 m=41
